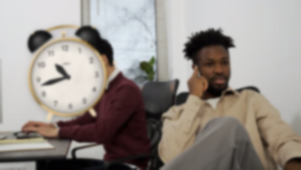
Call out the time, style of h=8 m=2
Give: h=10 m=43
